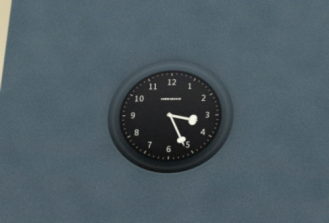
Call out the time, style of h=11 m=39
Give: h=3 m=26
